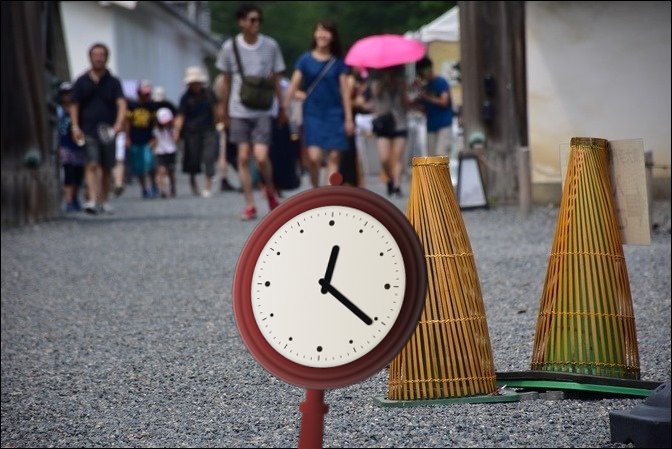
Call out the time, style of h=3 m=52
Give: h=12 m=21
